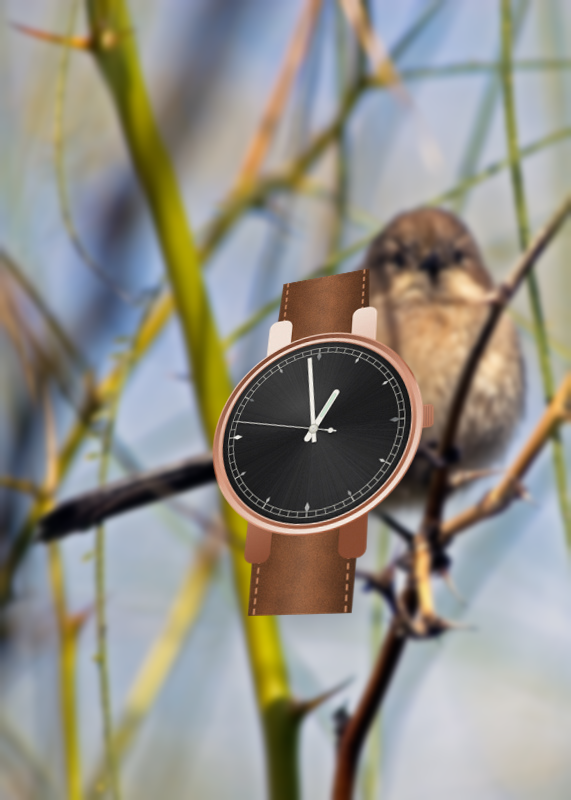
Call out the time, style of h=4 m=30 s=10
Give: h=12 m=58 s=47
